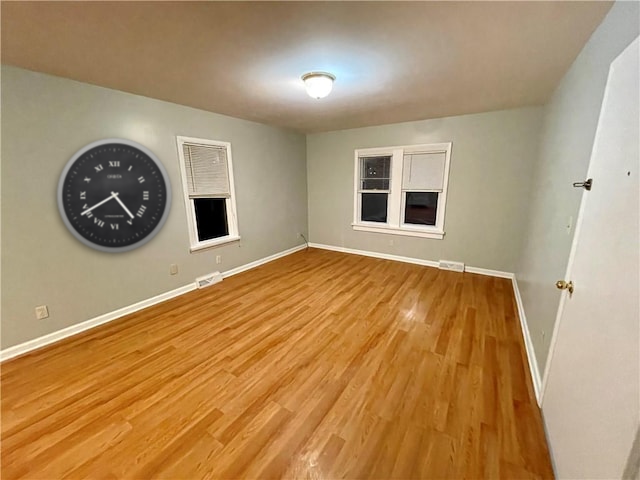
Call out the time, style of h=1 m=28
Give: h=4 m=40
